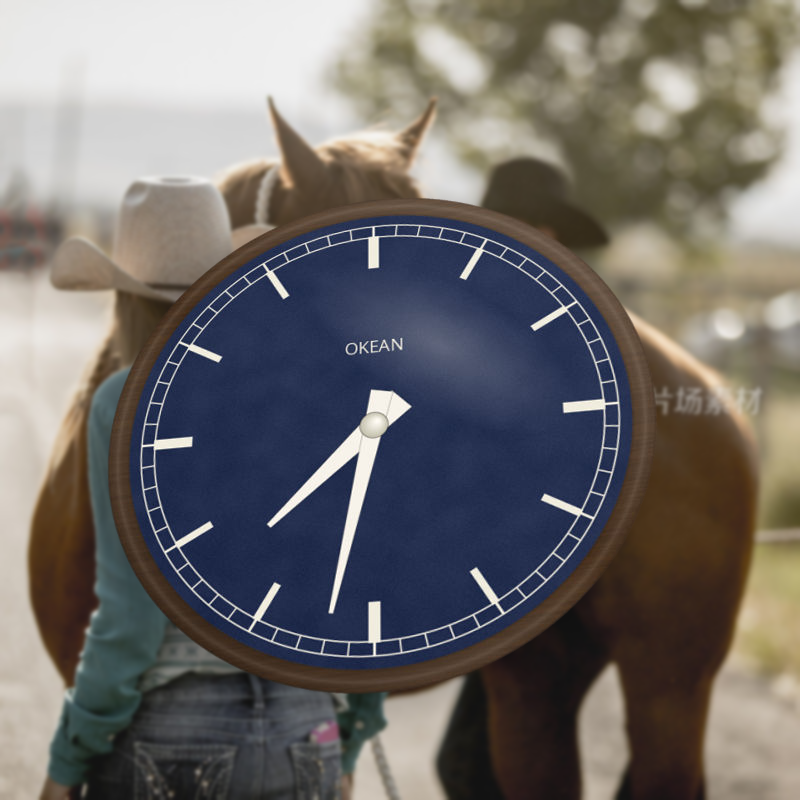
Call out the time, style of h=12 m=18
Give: h=7 m=32
